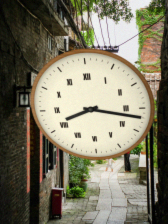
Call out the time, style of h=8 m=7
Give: h=8 m=17
